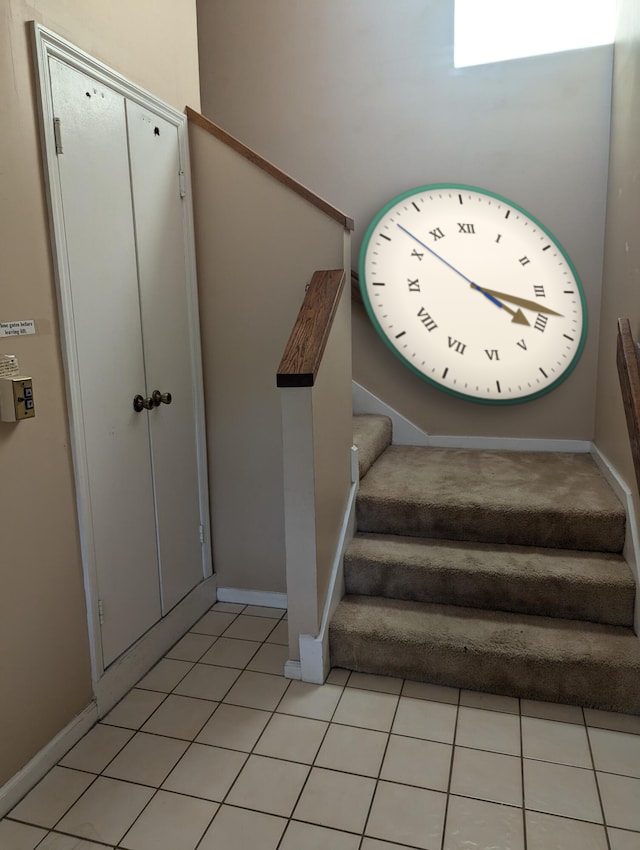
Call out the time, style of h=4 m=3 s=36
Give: h=4 m=17 s=52
